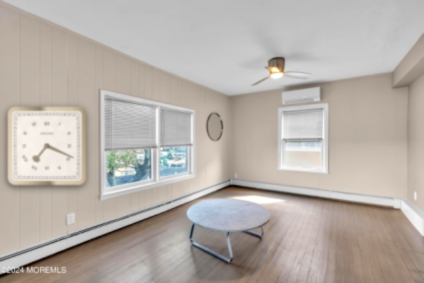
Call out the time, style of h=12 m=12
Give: h=7 m=19
